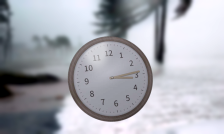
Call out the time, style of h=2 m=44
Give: h=3 m=14
